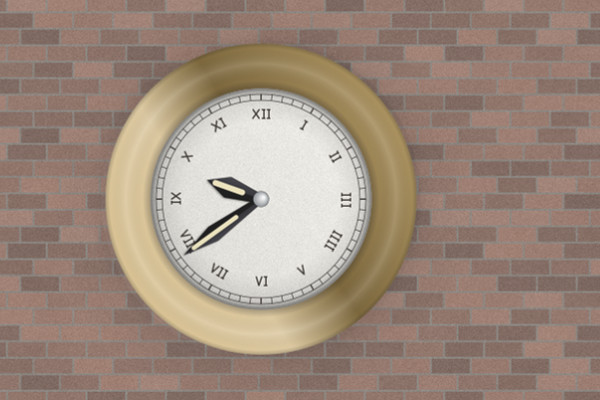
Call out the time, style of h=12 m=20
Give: h=9 m=39
